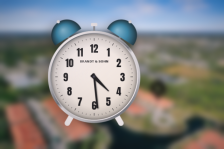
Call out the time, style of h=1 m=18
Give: h=4 m=29
